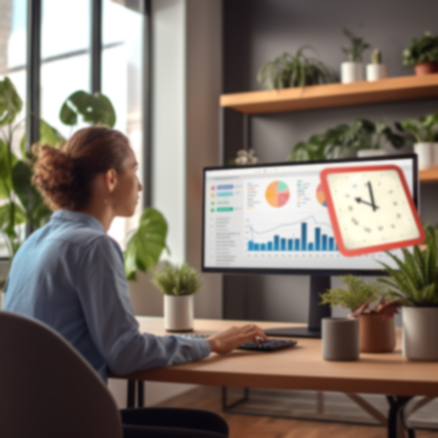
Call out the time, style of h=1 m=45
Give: h=10 m=1
